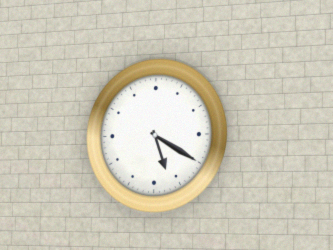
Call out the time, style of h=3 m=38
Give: h=5 m=20
